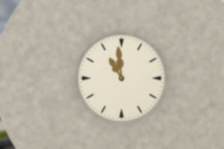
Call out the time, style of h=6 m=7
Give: h=10 m=59
